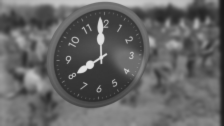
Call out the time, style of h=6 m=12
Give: h=7 m=59
